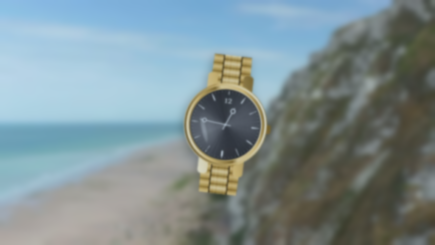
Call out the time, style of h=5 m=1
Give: h=12 m=46
